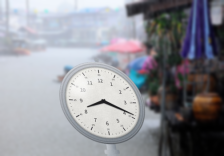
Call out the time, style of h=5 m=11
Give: h=8 m=19
